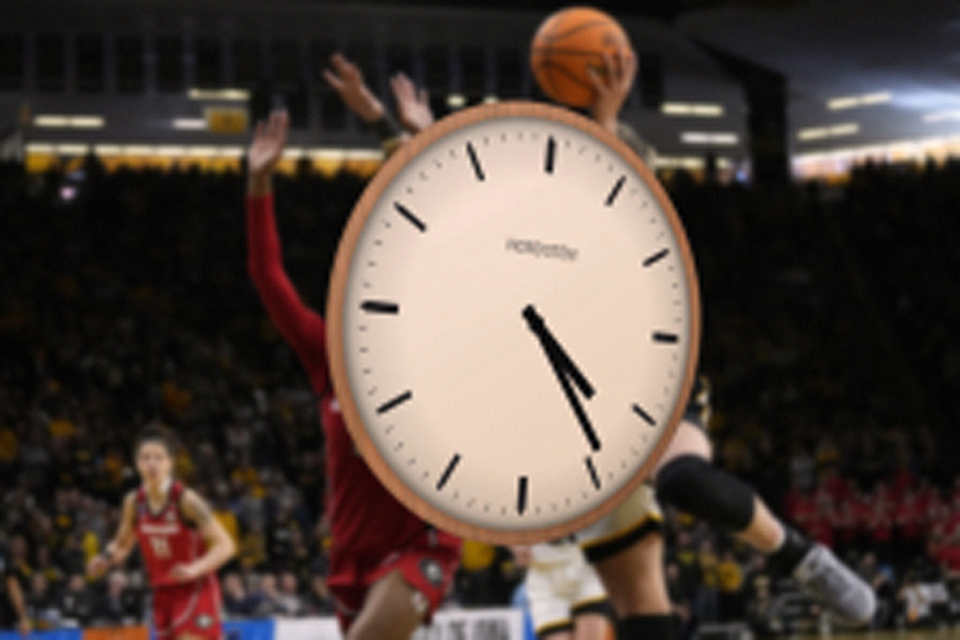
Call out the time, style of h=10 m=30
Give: h=4 m=24
